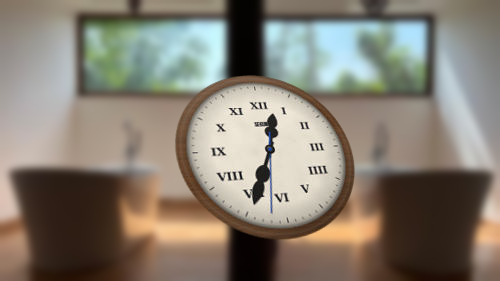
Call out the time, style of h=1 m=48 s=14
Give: h=12 m=34 s=32
